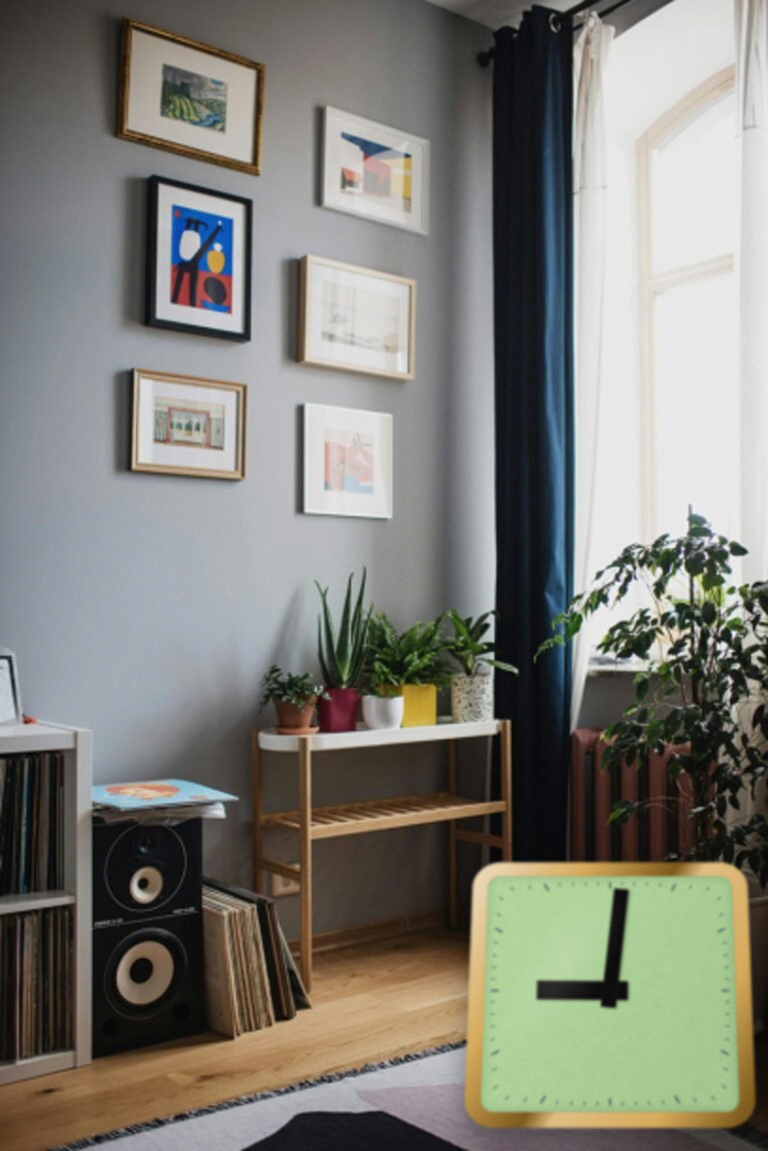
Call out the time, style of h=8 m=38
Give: h=9 m=1
